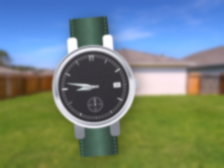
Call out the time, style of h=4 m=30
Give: h=8 m=47
